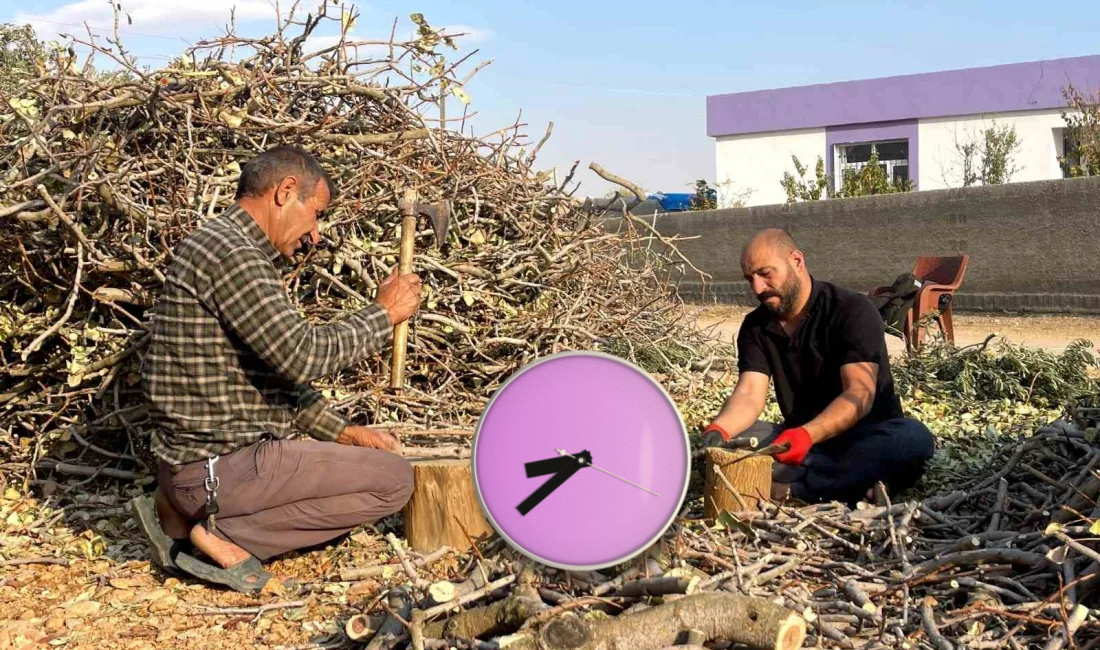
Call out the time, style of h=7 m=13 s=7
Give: h=8 m=38 s=19
